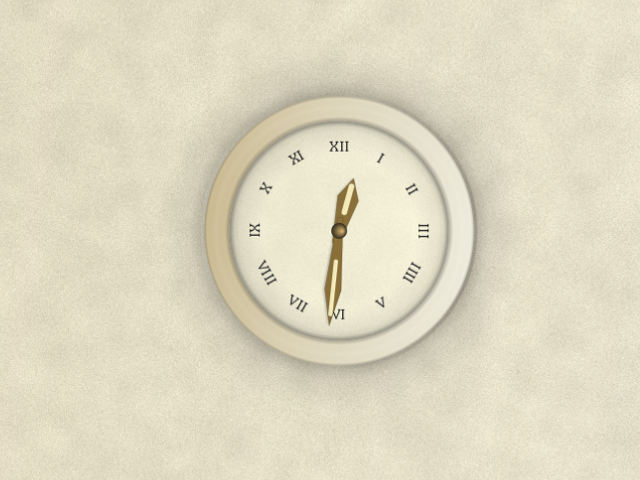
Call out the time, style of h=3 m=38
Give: h=12 m=31
